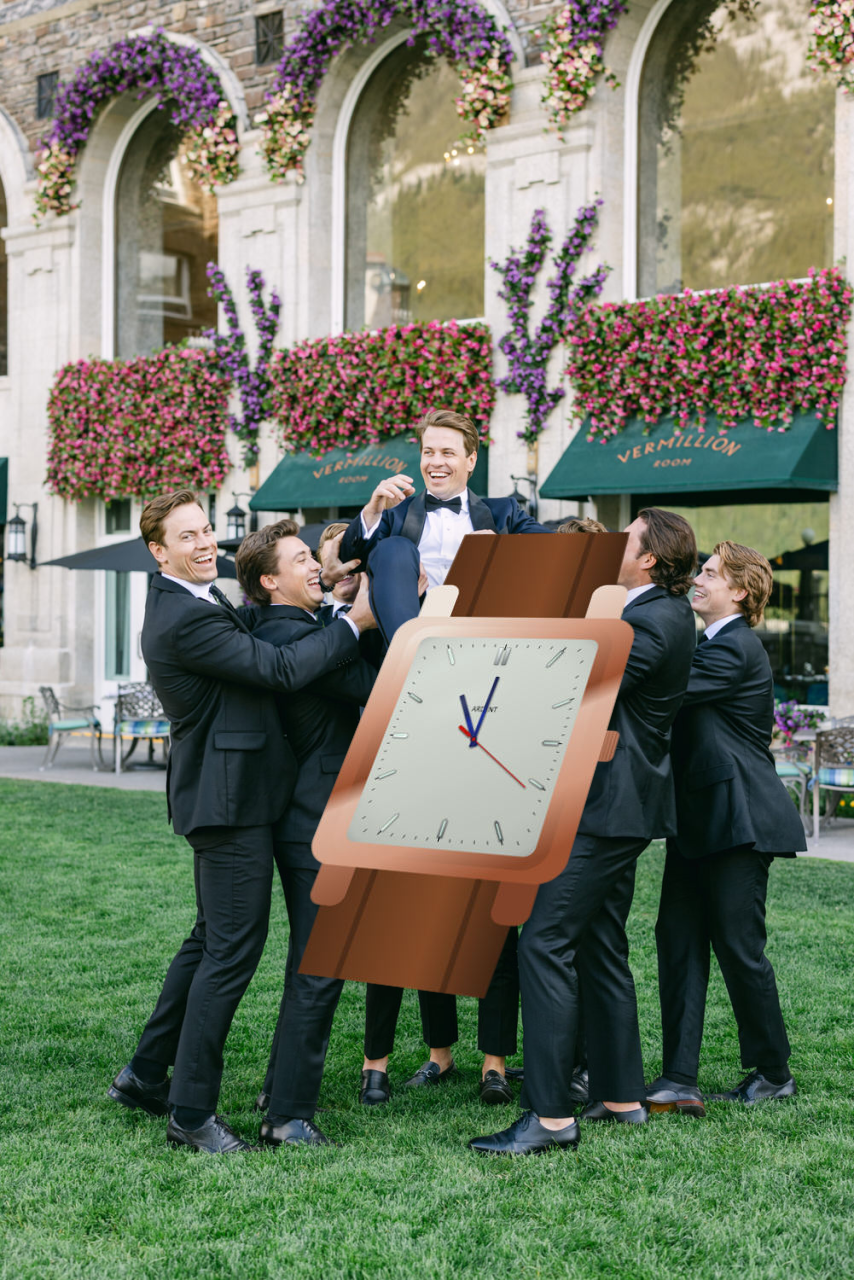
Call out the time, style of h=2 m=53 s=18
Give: h=11 m=0 s=21
